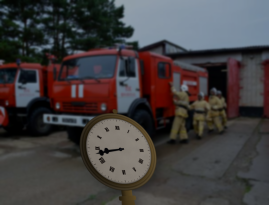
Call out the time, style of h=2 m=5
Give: h=8 m=43
